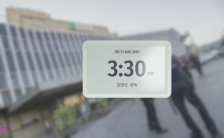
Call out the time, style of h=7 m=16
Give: h=3 m=30
